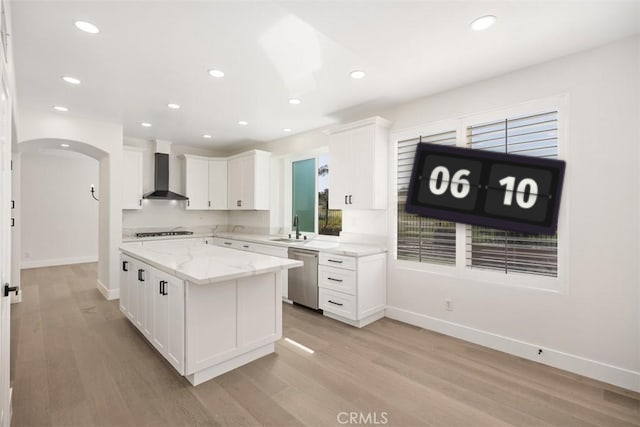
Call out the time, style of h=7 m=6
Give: h=6 m=10
